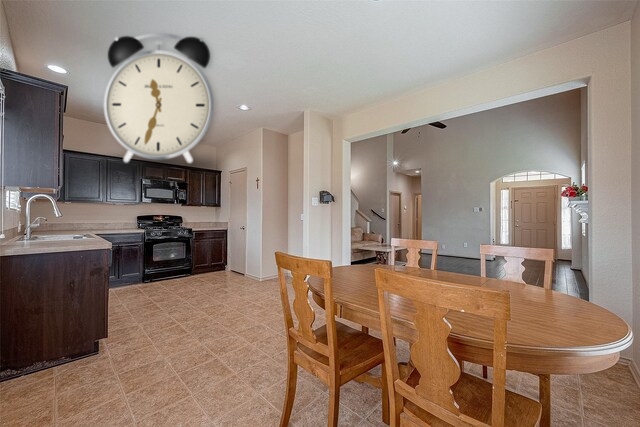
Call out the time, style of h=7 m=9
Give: h=11 m=33
